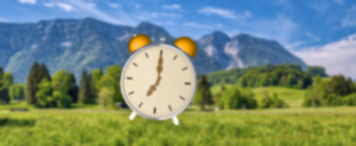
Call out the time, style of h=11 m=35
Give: h=7 m=0
